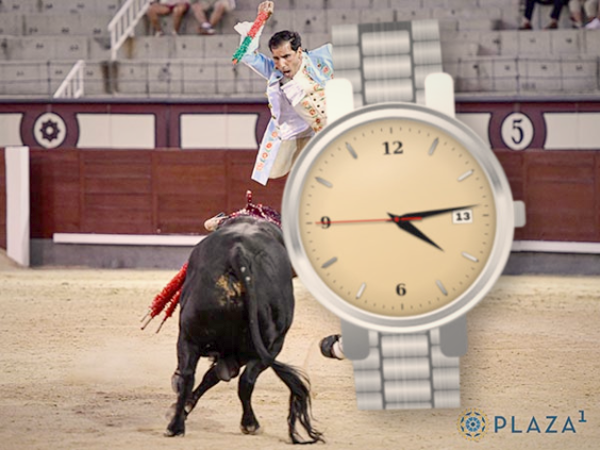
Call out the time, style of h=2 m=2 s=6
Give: h=4 m=13 s=45
